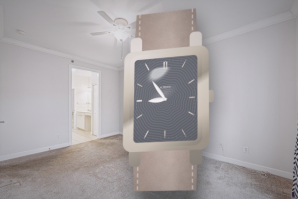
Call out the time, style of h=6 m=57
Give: h=8 m=54
